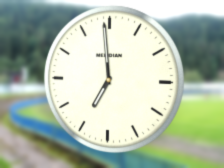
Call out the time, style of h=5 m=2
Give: h=6 m=59
